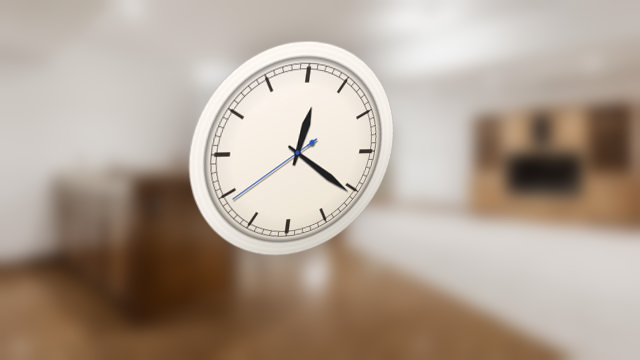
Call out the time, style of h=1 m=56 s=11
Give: h=12 m=20 s=39
